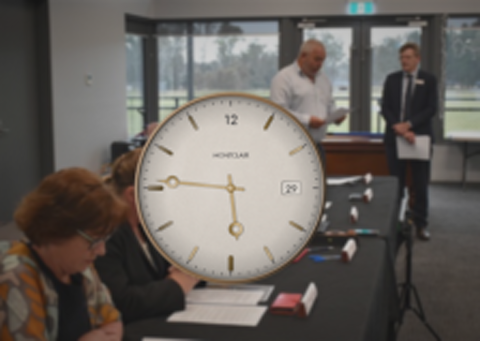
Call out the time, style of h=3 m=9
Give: h=5 m=46
